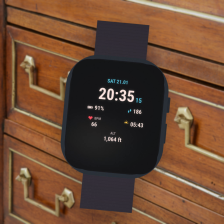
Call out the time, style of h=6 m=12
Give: h=20 m=35
